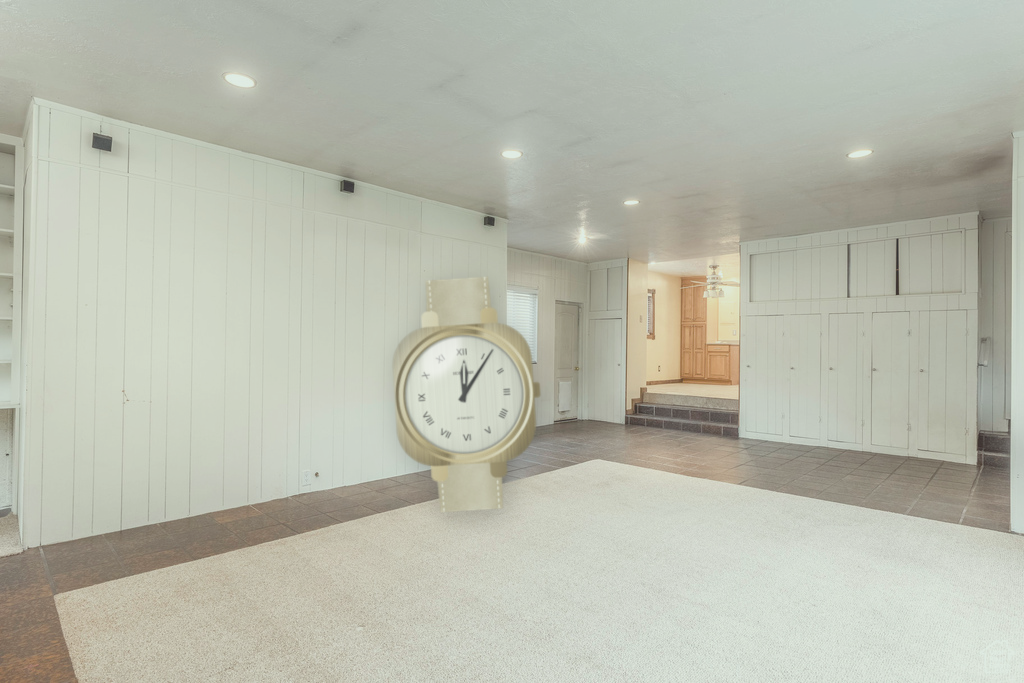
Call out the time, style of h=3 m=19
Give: h=12 m=6
